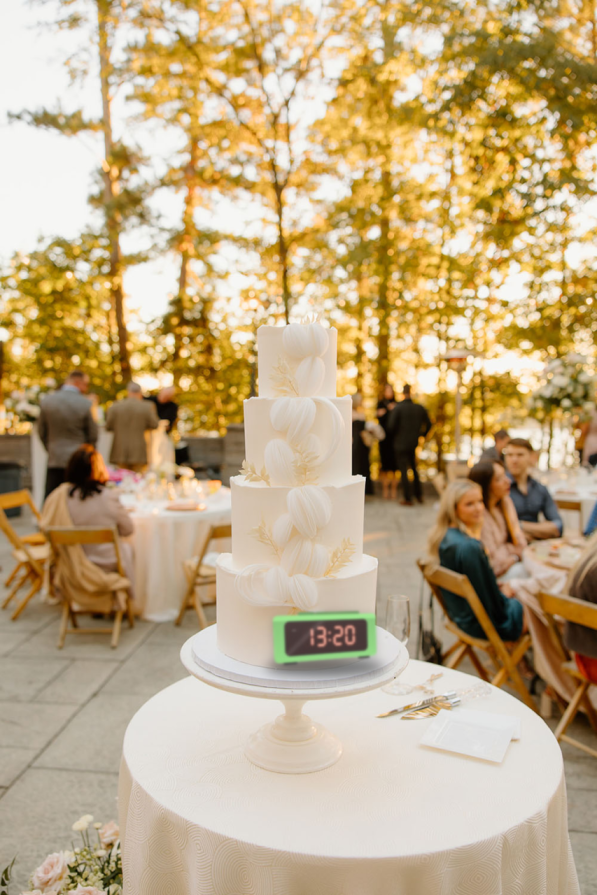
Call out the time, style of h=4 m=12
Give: h=13 m=20
